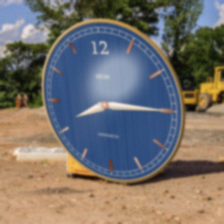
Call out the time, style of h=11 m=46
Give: h=8 m=15
